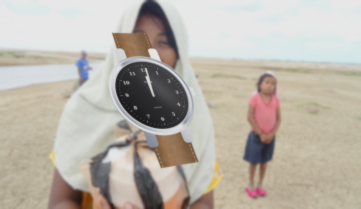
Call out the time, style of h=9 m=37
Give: h=12 m=1
